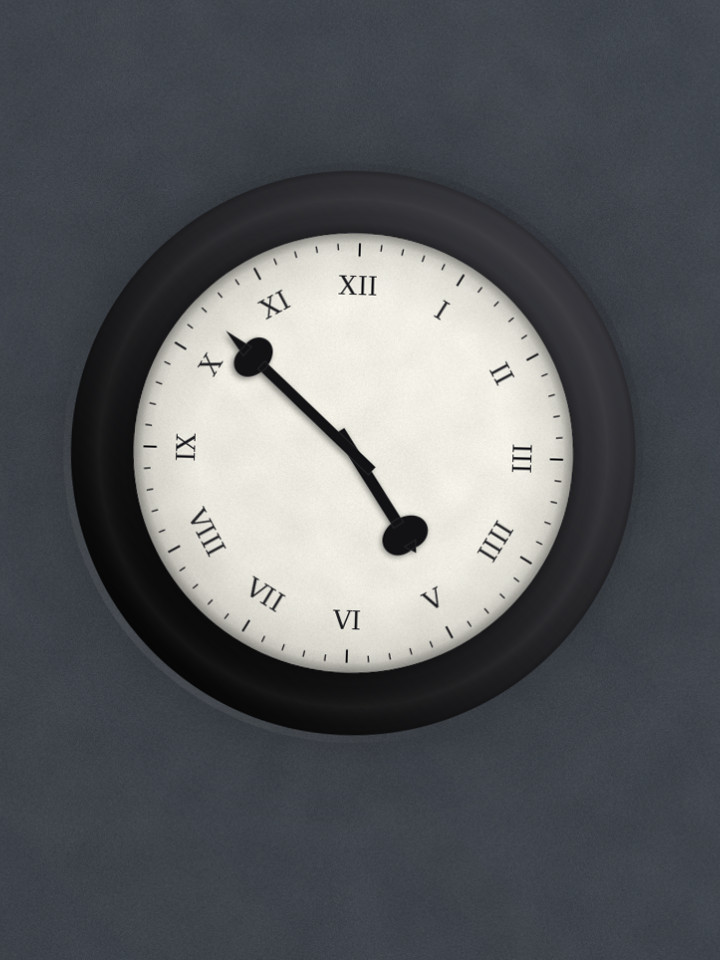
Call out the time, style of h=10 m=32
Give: h=4 m=52
